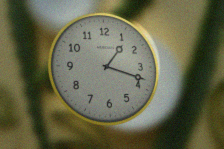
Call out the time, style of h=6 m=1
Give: h=1 m=18
